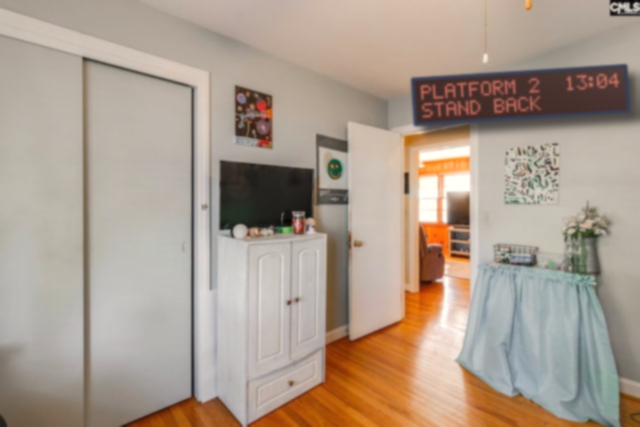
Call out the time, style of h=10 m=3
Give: h=13 m=4
